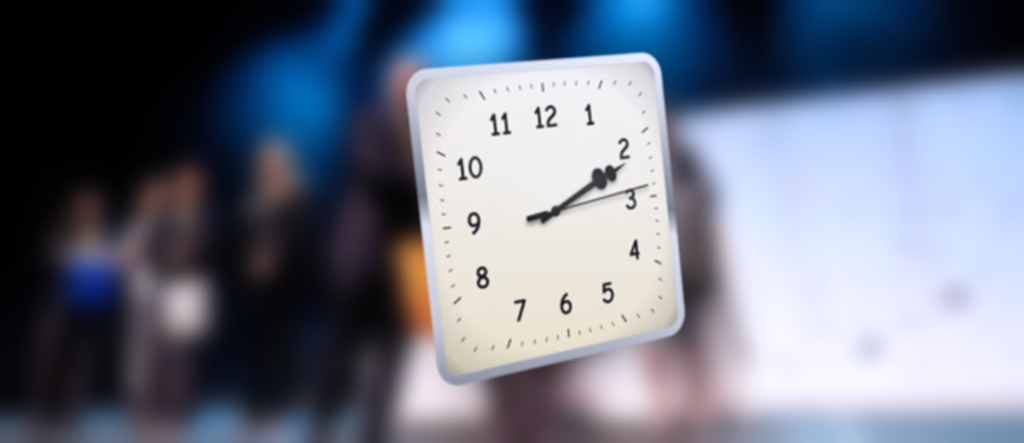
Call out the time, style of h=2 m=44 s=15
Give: h=2 m=11 s=14
